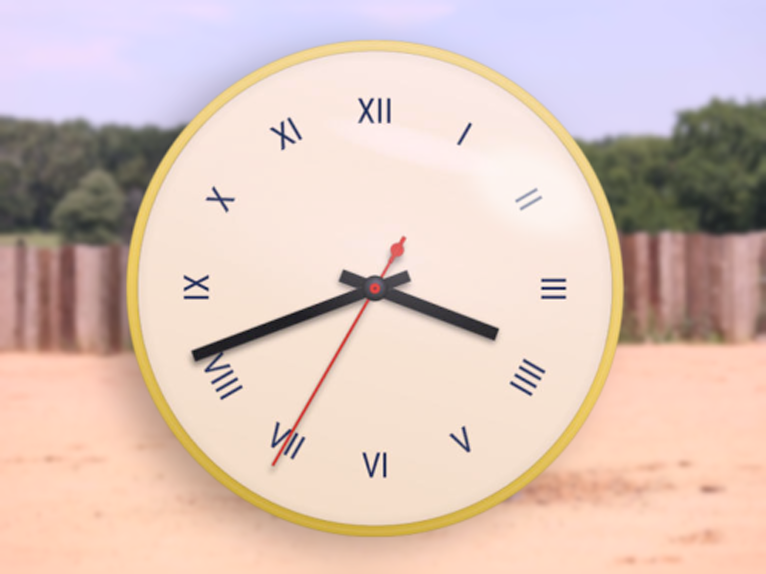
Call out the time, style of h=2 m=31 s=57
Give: h=3 m=41 s=35
